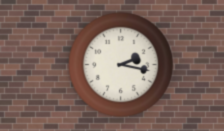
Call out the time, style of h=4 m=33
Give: h=2 m=17
